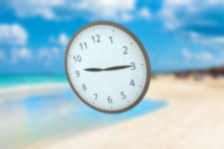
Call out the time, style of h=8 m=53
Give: h=9 m=15
